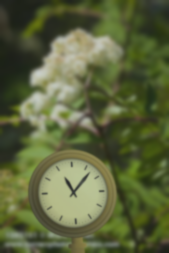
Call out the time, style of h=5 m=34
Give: h=11 m=7
